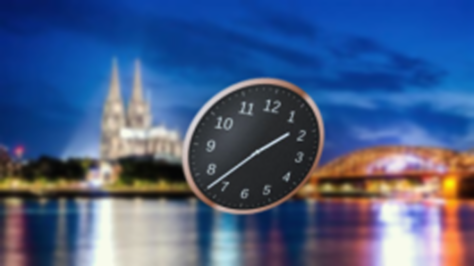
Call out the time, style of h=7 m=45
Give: h=1 m=37
